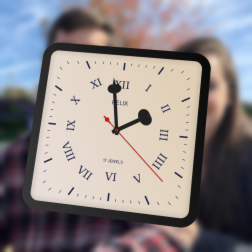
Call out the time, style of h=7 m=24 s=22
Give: h=1 m=58 s=22
